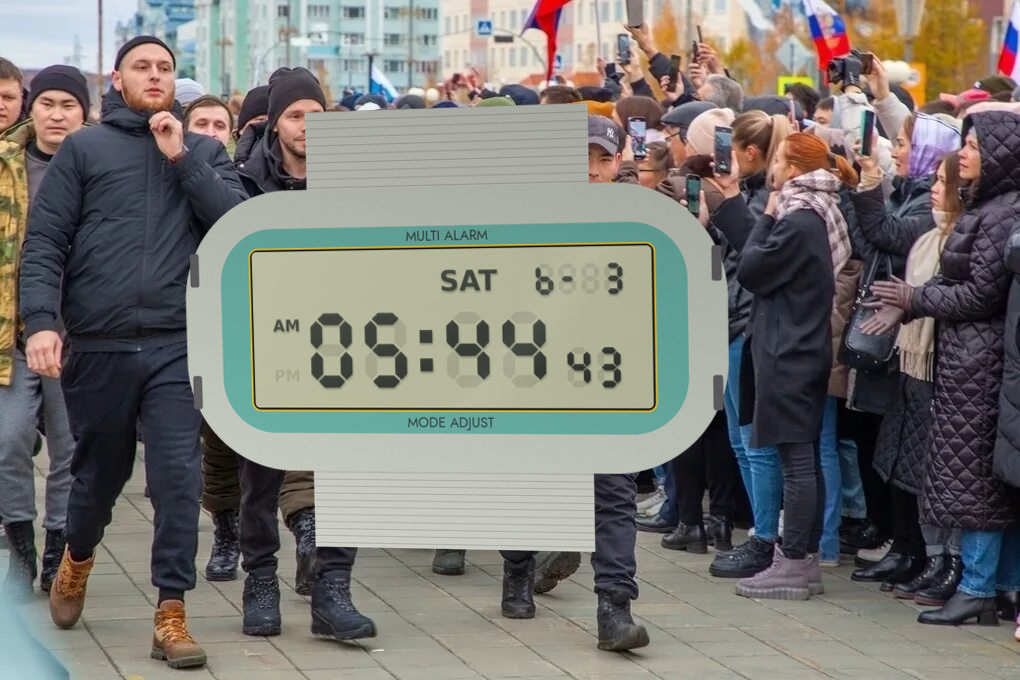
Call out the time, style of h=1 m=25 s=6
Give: h=5 m=44 s=43
